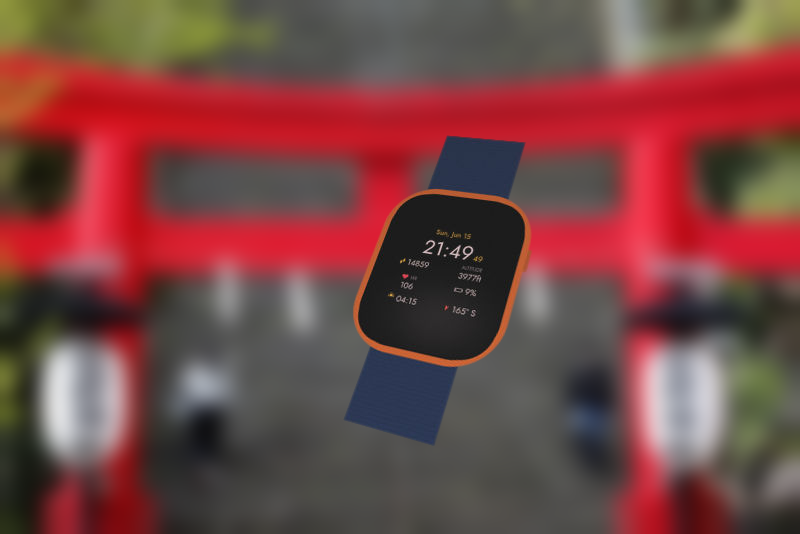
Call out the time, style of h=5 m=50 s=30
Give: h=21 m=49 s=49
